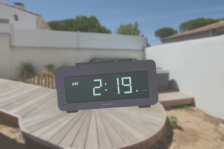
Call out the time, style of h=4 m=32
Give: h=2 m=19
